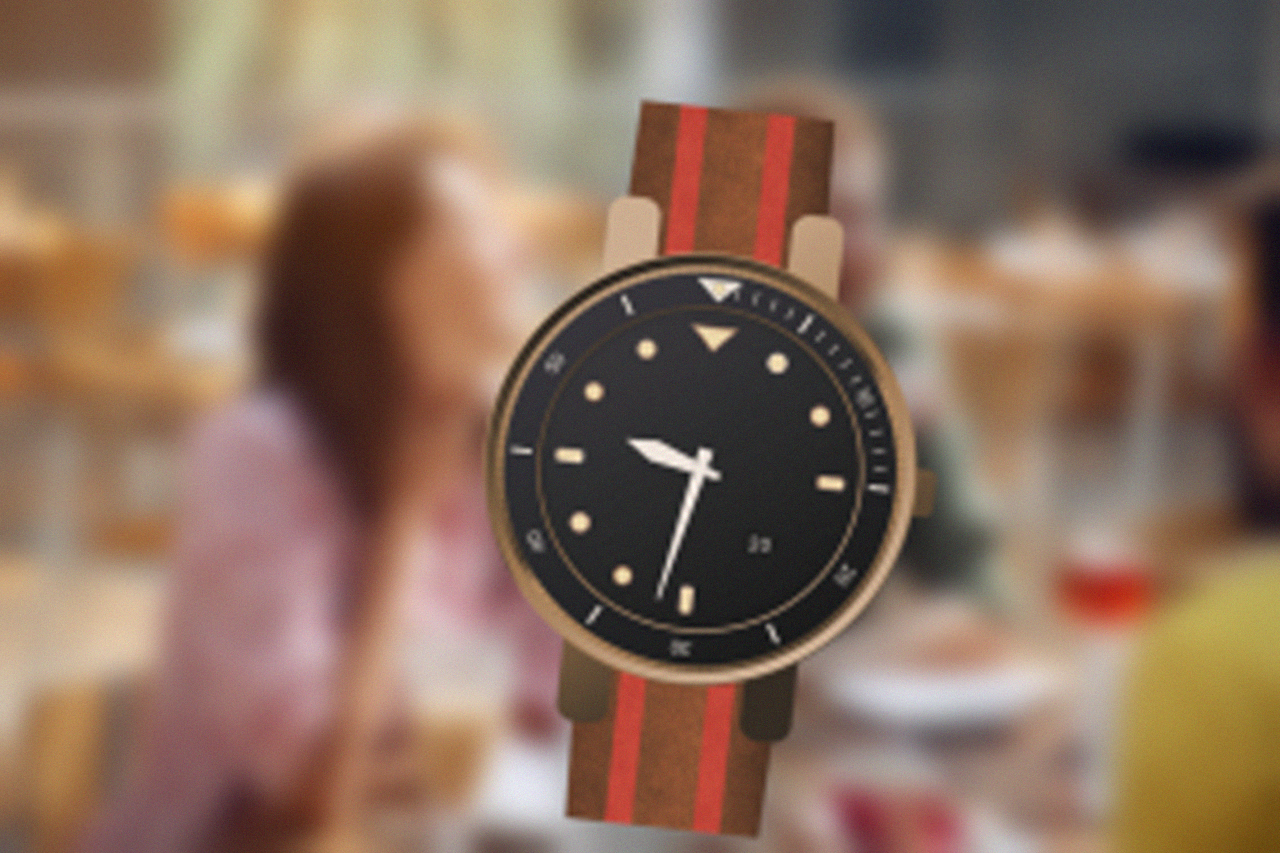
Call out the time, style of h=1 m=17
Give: h=9 m=32
